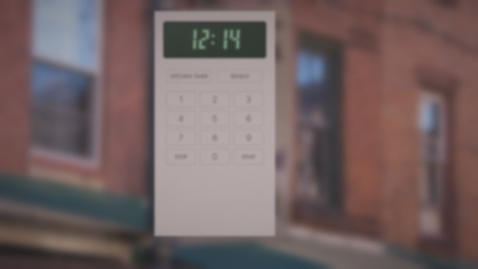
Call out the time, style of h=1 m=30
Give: h=12 m=14
